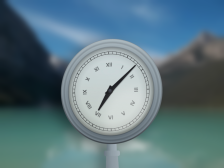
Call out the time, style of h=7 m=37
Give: h=7 m=8
